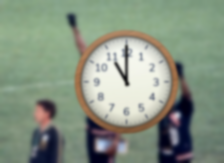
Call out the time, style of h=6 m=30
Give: h=11 m=0
